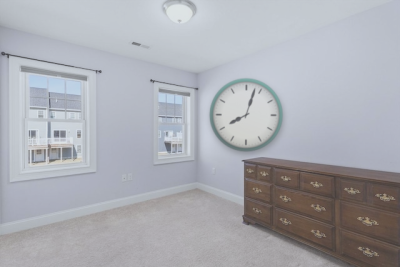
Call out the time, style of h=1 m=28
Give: h=8 m=3
